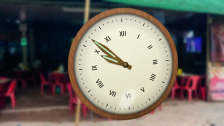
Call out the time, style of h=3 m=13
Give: h=9 m=52
